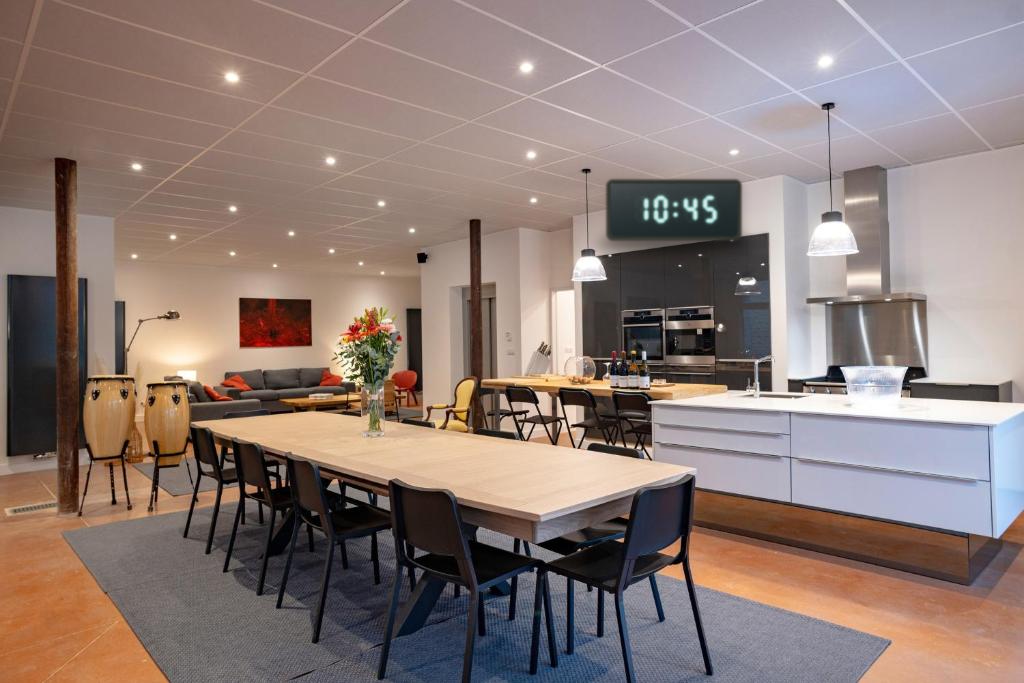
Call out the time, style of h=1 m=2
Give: h=10 m=45
